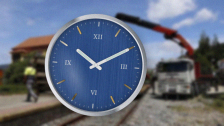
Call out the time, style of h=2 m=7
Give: h=10 m=10
